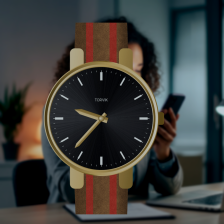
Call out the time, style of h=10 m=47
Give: h=9 m=37
